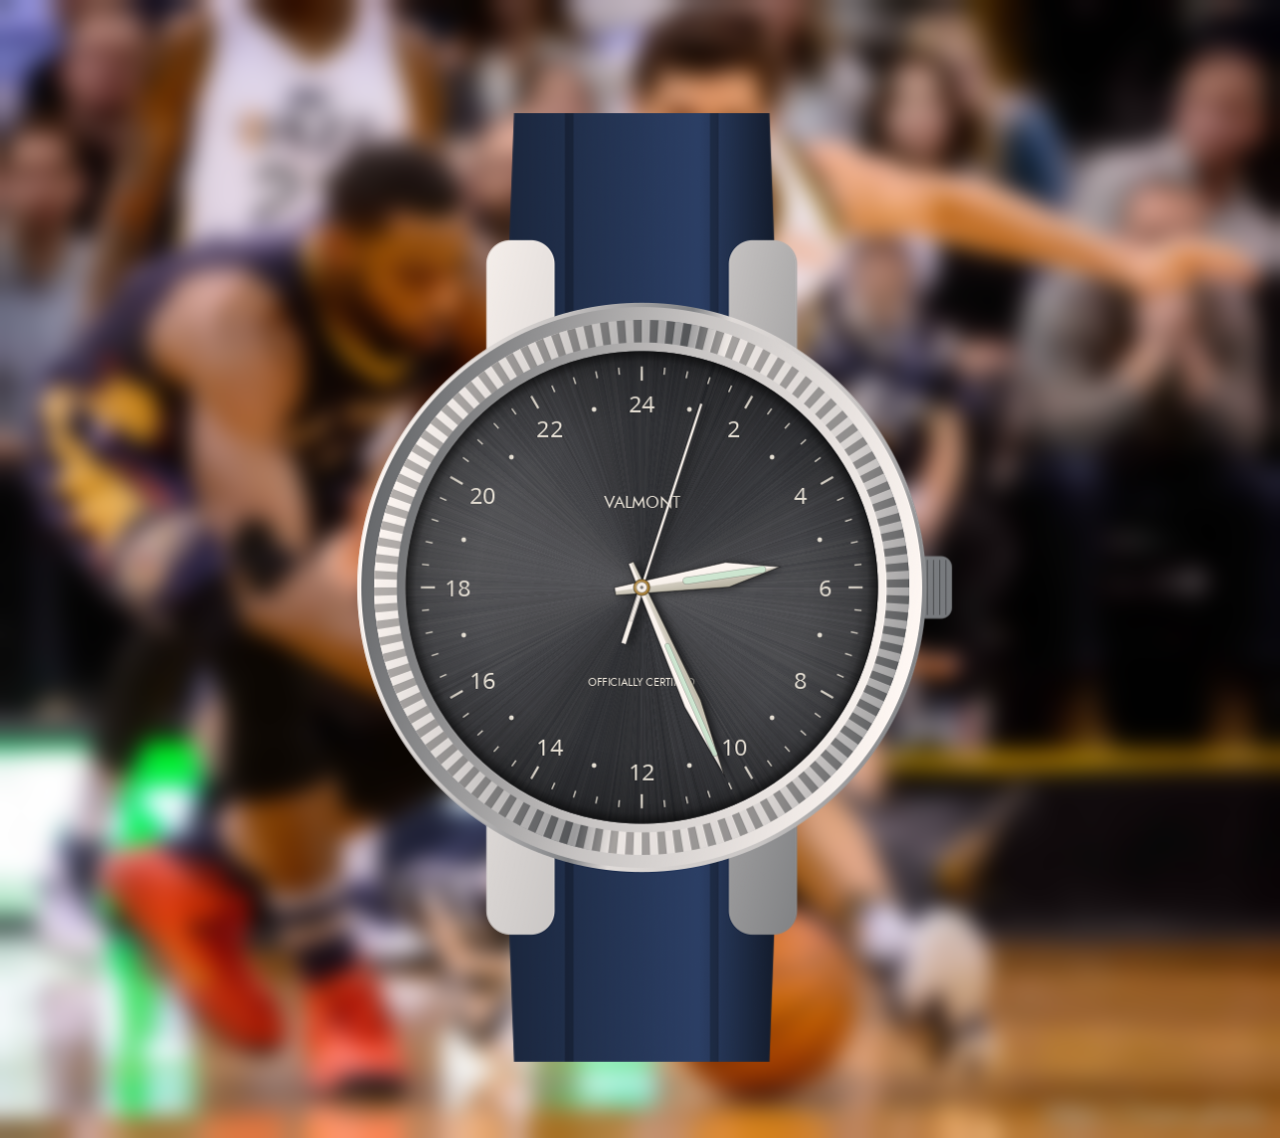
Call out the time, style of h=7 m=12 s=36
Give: h=5 m=26 s=3
